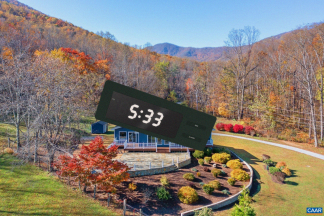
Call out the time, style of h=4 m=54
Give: h=5 m=33
